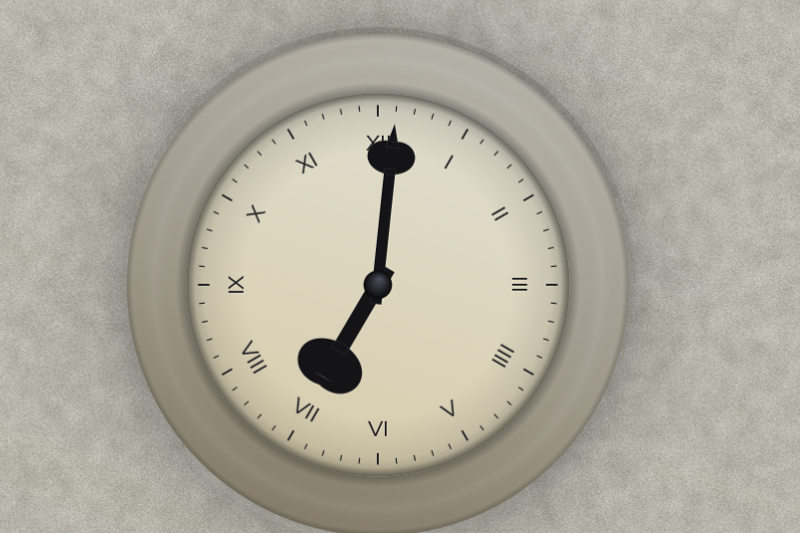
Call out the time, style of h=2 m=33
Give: h=7 m=1
